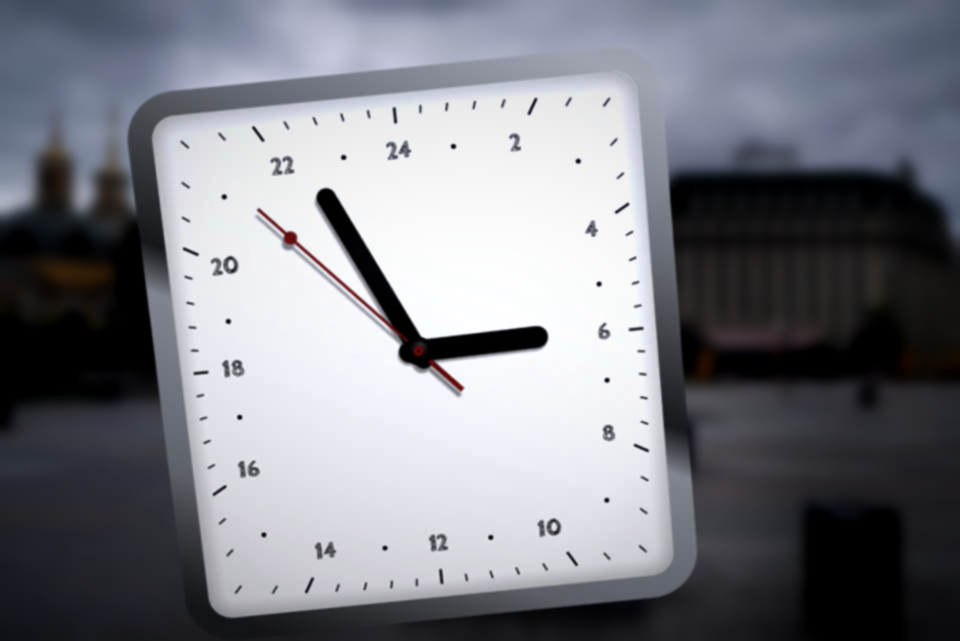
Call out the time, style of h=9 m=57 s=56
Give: h=5 m=55 s=53
